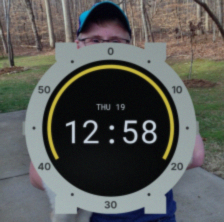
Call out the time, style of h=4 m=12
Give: h=12 m=58
